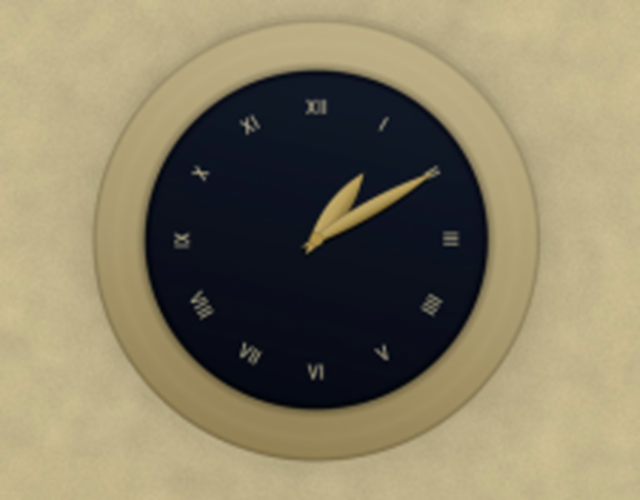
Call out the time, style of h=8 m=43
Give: h=1 m=10
